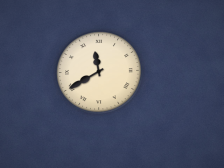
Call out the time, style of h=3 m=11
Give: h=11 m=40
